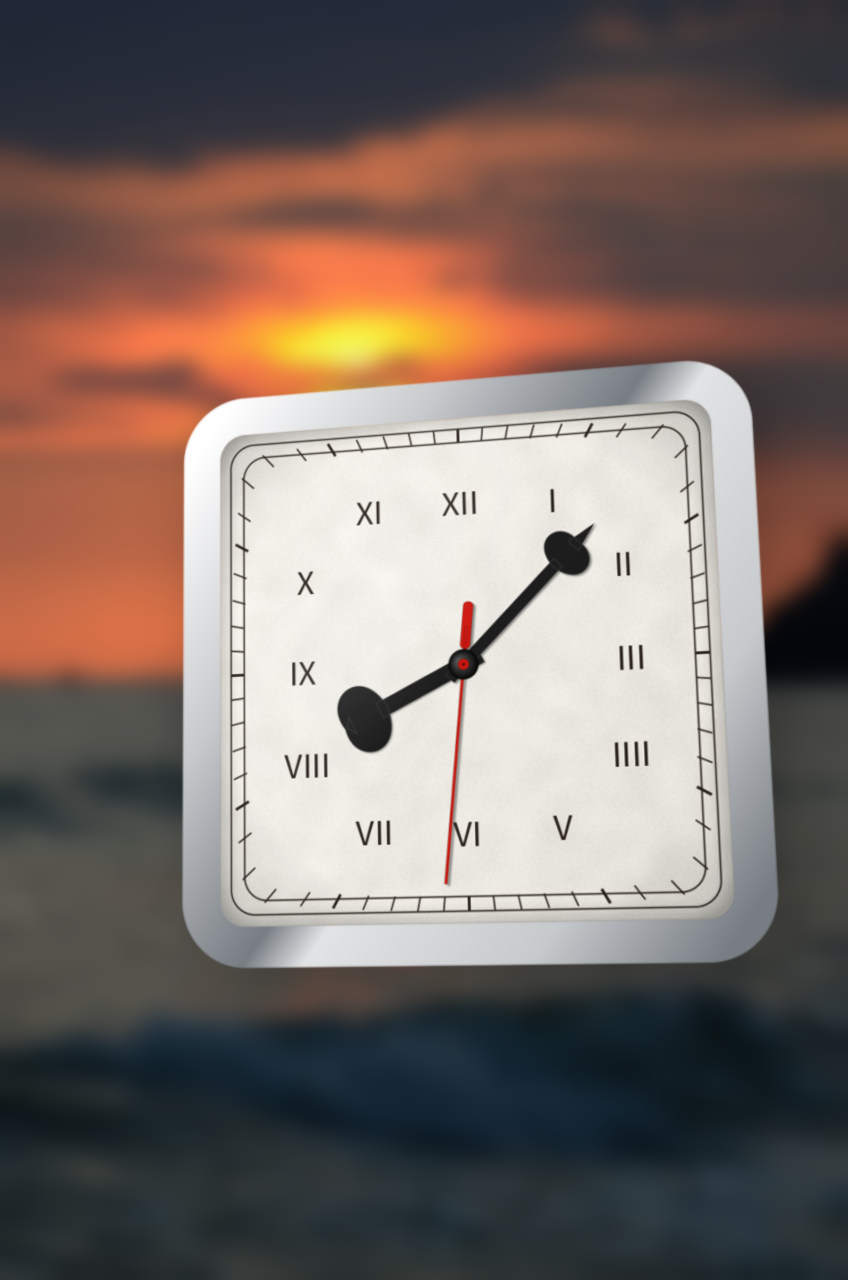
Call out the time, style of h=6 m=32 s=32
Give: h=8 m=7 s=31
